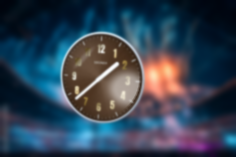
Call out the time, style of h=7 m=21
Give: h=1 m=38
